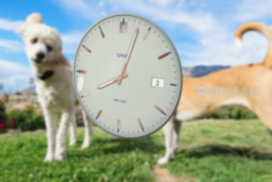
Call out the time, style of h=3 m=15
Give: h=8 m=3
